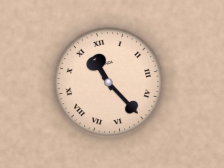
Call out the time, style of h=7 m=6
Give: h=11 m=25
